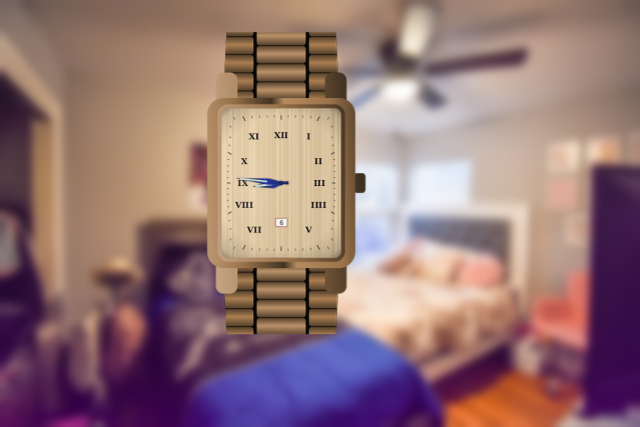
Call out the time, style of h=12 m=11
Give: h=8 m=46
